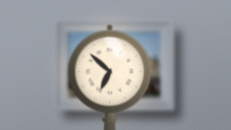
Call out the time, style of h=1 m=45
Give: h=6 m=52
